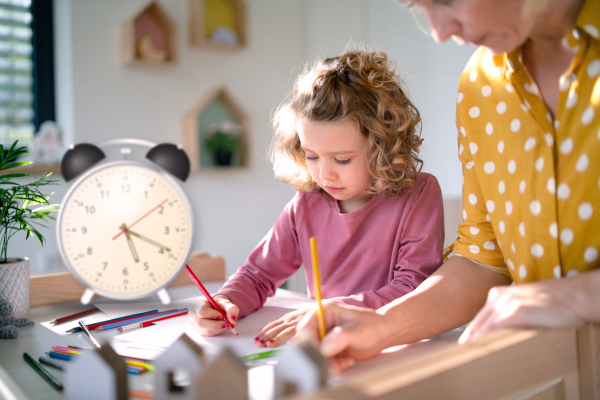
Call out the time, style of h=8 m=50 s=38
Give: h=5 m=19 s=9
